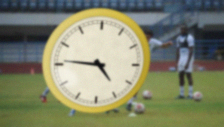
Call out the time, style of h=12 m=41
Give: h=4 m=46
